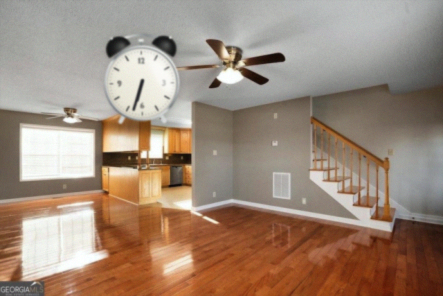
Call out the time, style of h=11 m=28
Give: h=6 m=33
